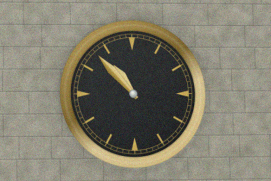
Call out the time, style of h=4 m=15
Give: h=10 m=53
